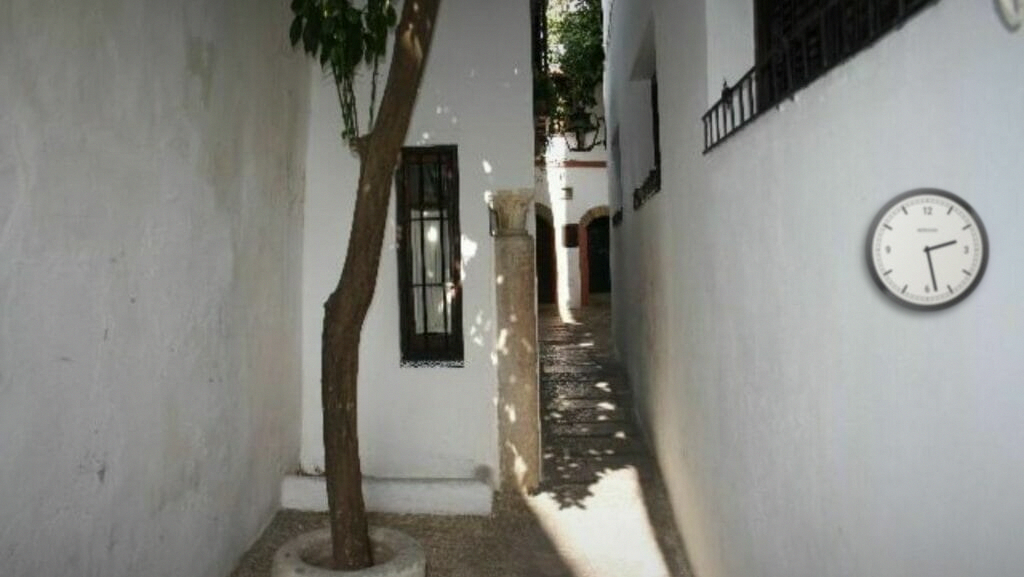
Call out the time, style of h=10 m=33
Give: h=2 m=28
